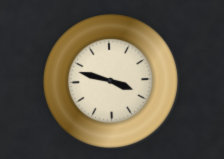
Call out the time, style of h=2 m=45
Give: h=3 m=48
